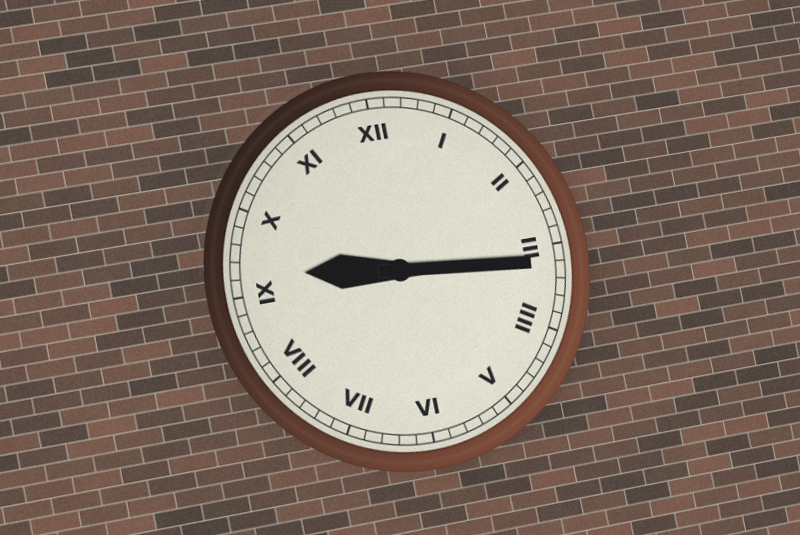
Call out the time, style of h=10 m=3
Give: h=9 m=16
